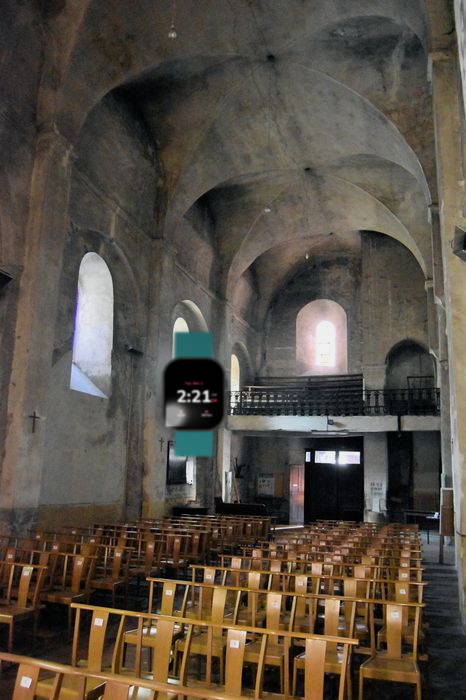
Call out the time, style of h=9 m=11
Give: h=2 m=21
